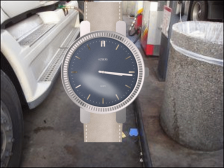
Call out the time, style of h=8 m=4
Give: h=3 m=16
